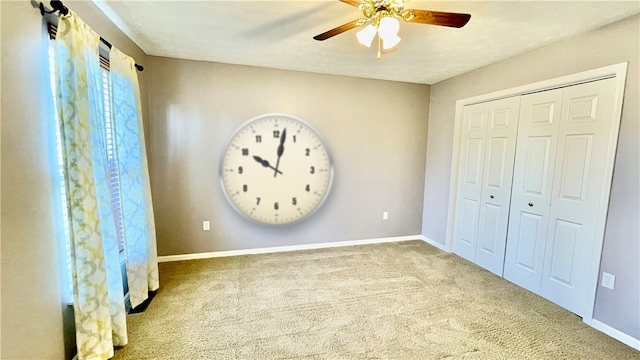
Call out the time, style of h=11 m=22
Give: h=10 m=2
